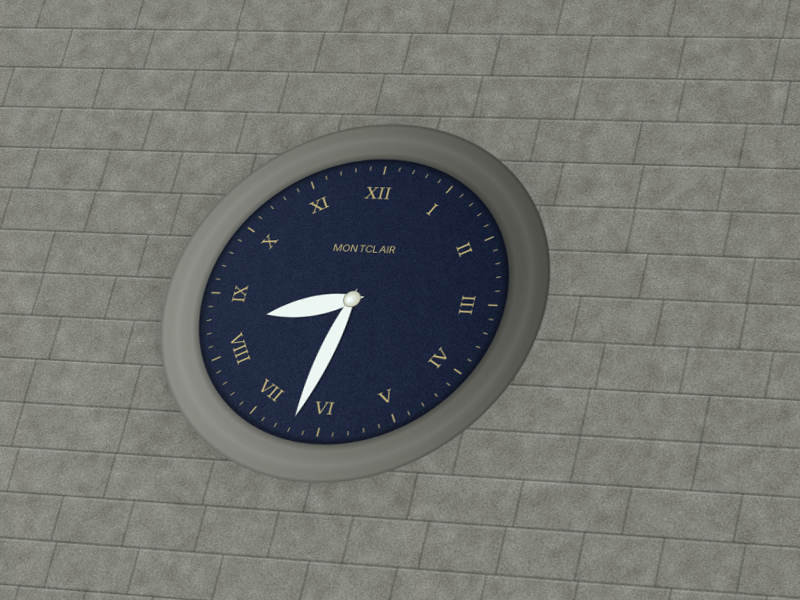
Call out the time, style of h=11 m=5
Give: h=8 m=32
